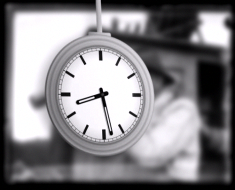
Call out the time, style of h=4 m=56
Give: h=8 m=28
